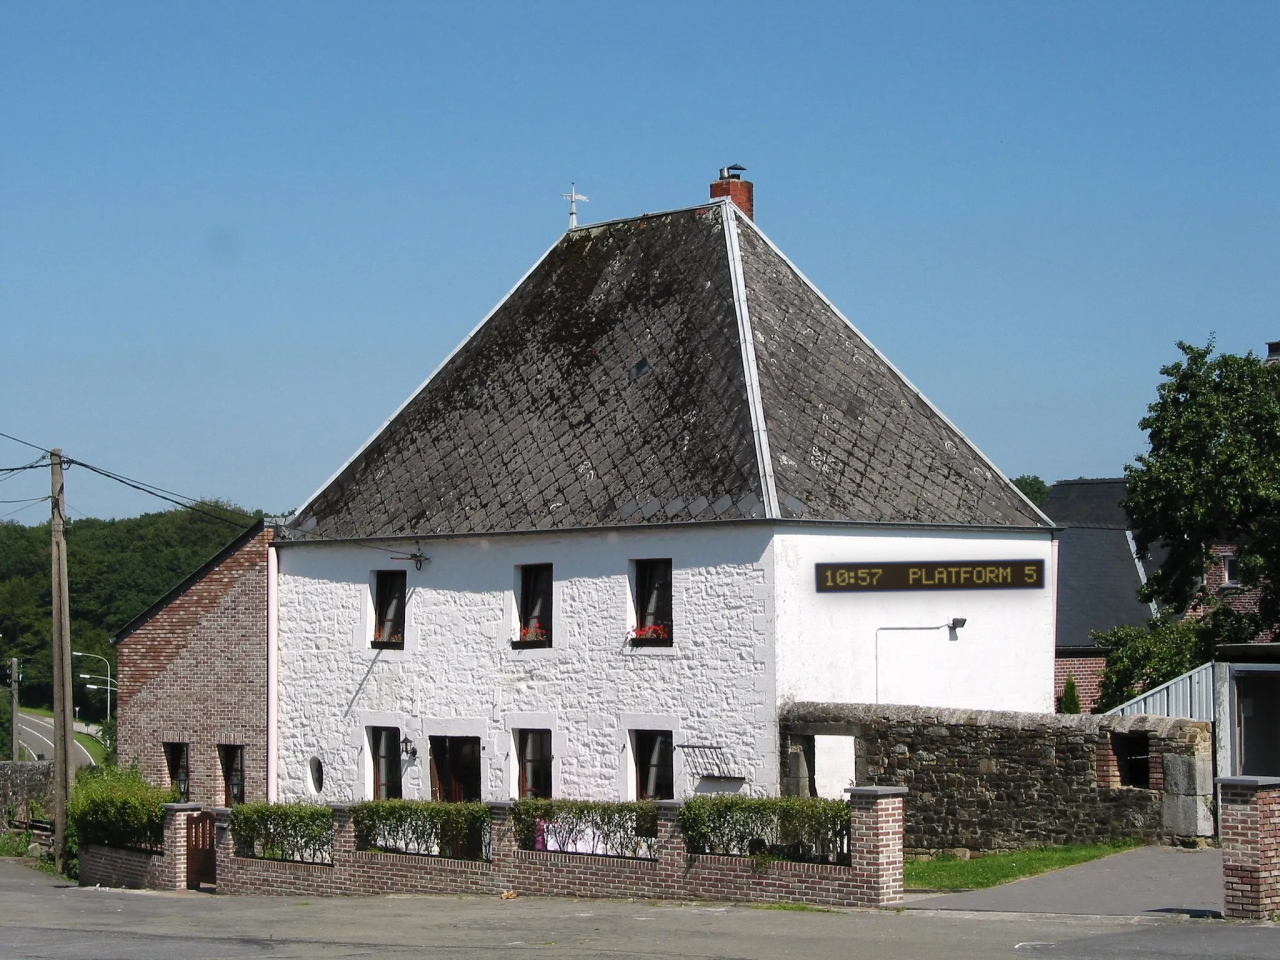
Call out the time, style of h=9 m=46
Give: h=10 m=57
